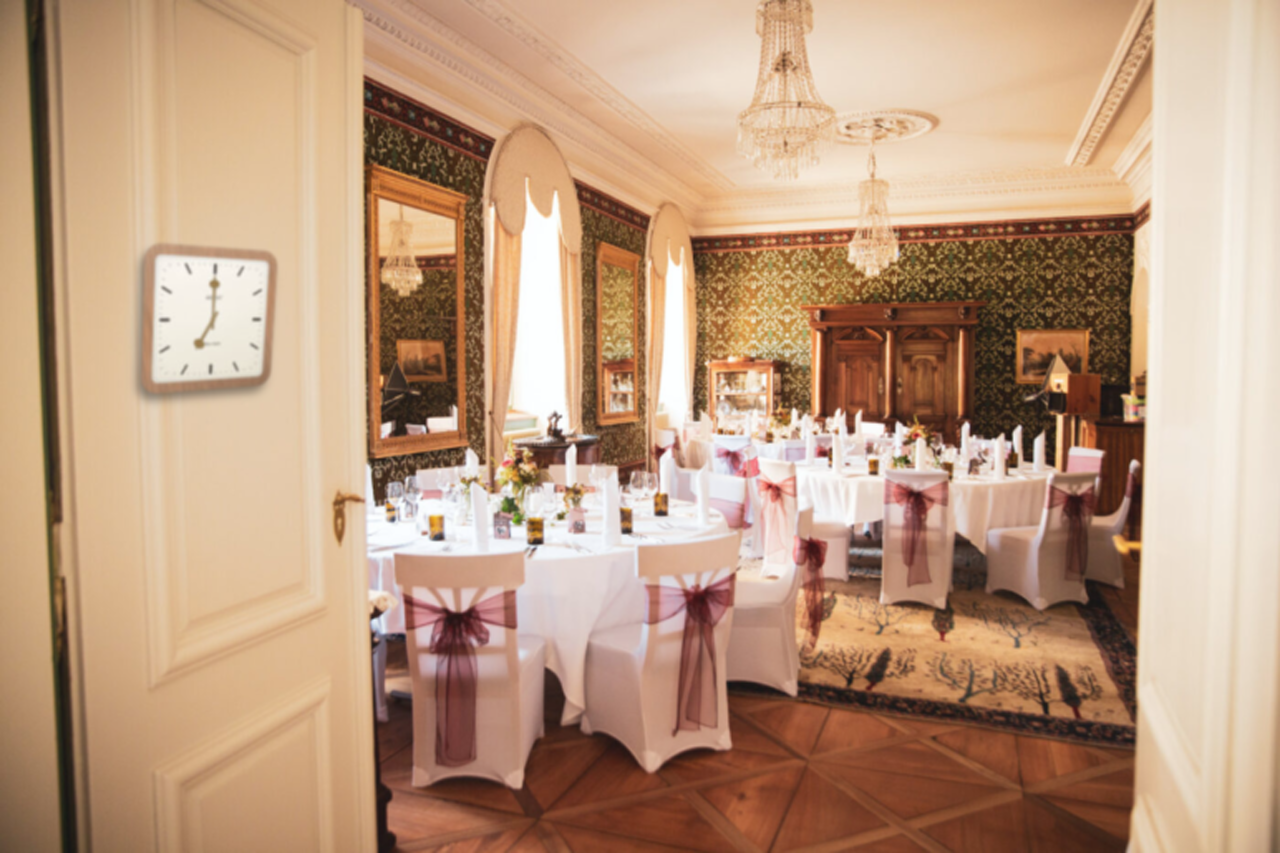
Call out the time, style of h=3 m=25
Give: h=7 m=0
